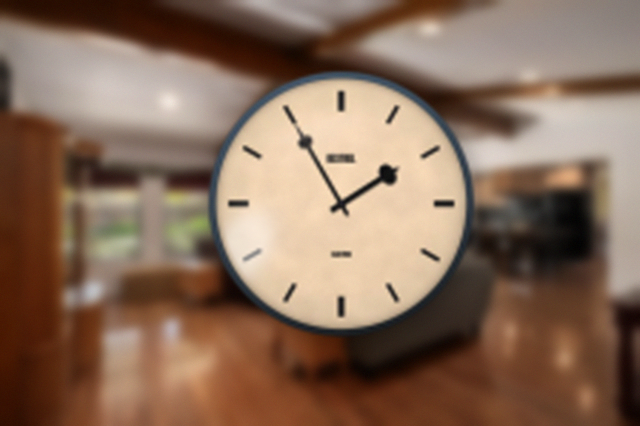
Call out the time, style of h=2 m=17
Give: h=1 m=55
